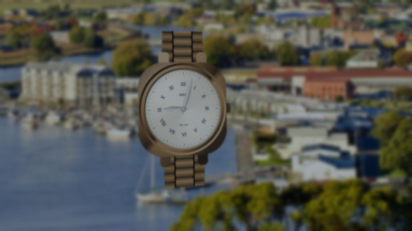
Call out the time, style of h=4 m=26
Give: h=9 m=3
